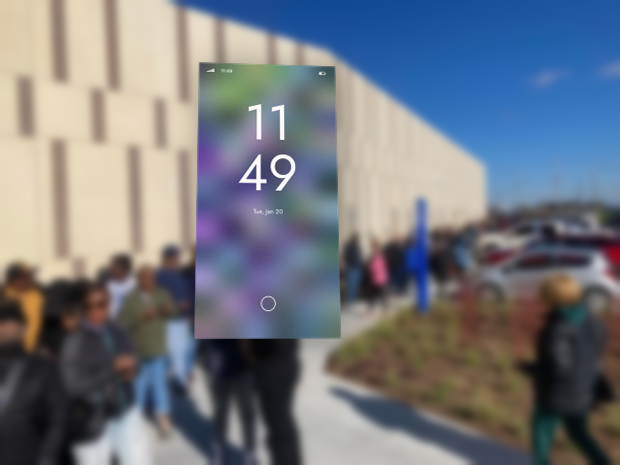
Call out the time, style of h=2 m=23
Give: h=11 m=49
